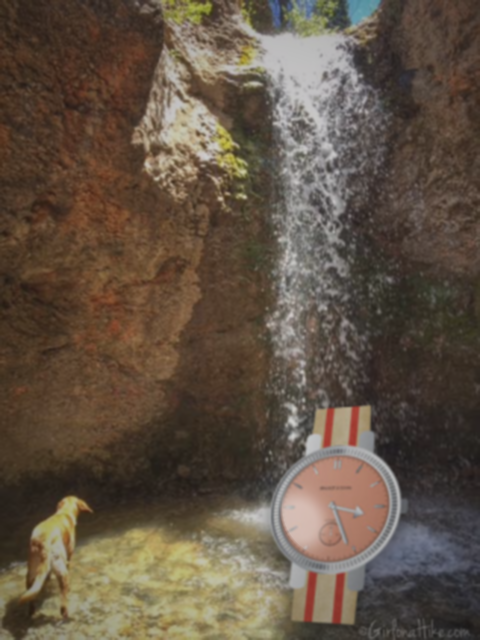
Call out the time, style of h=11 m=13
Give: h=3 m=26
